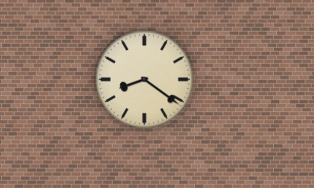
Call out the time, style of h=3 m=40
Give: h=8 m=21
